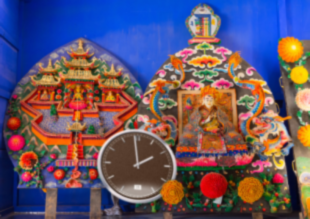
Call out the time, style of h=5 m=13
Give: h=1 m=59
